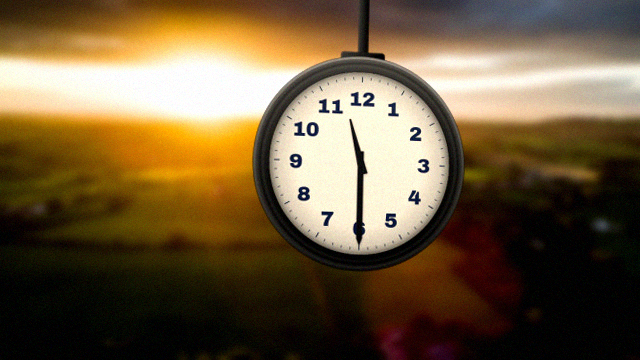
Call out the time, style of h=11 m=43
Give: h=11 m=30
